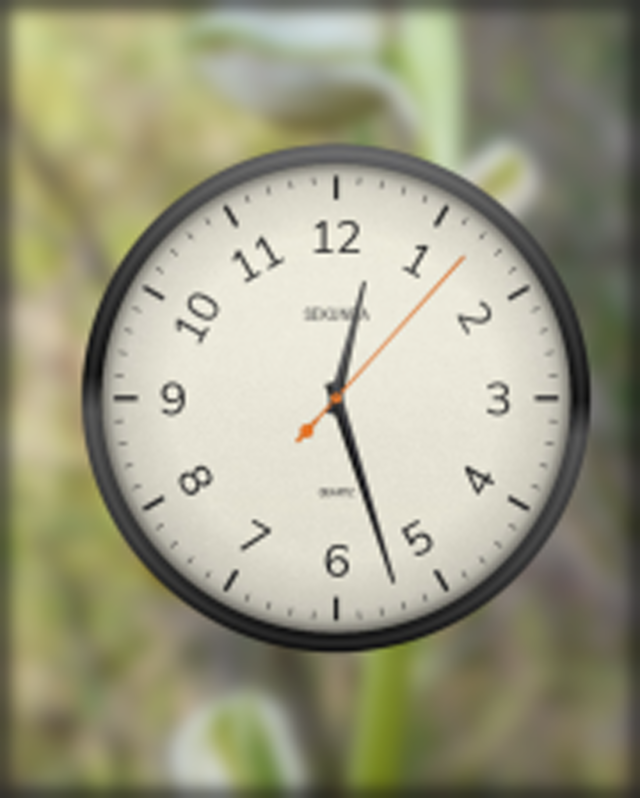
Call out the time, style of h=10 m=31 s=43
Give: h=12 m=27 s=7
